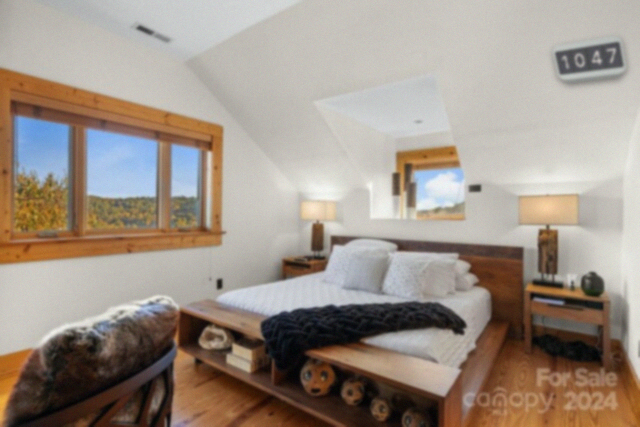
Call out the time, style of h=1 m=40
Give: h=10 m=47
